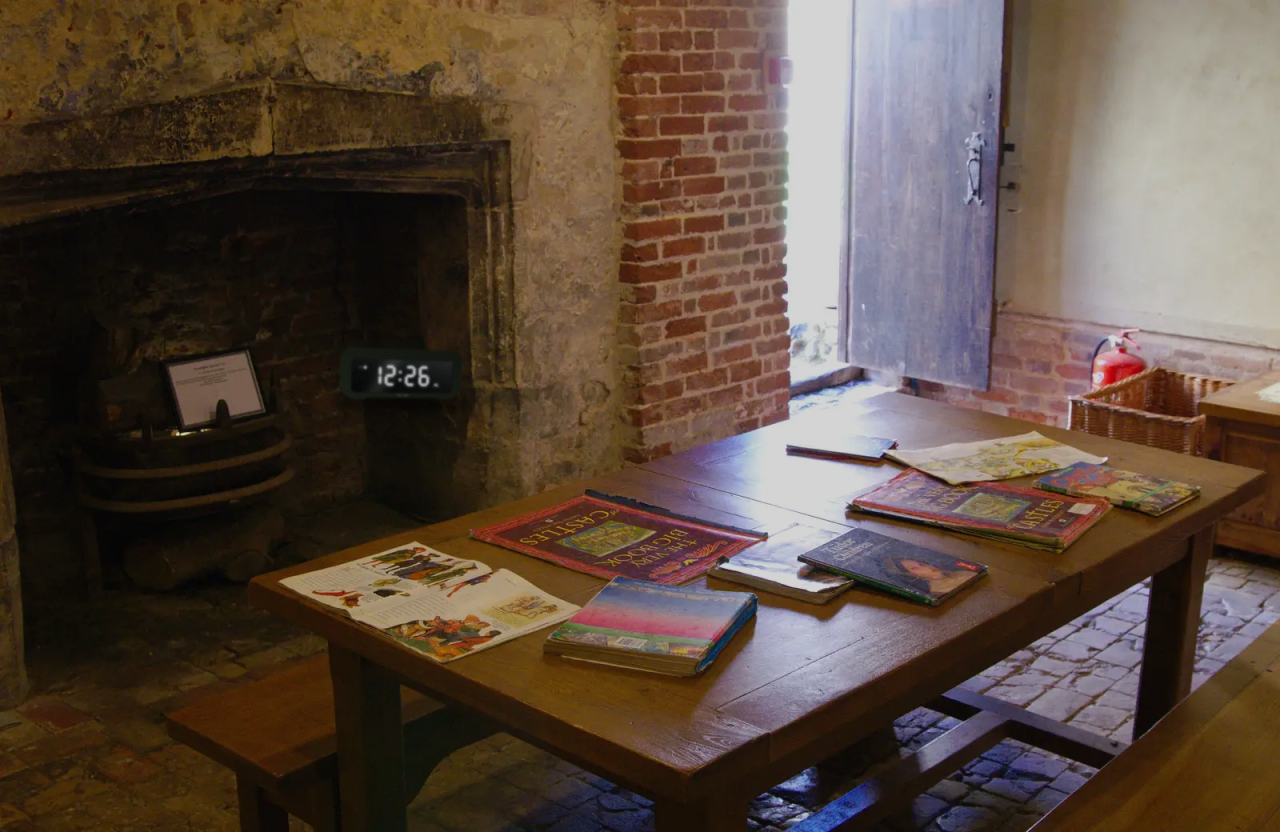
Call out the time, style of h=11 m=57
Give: h=12 m=26
